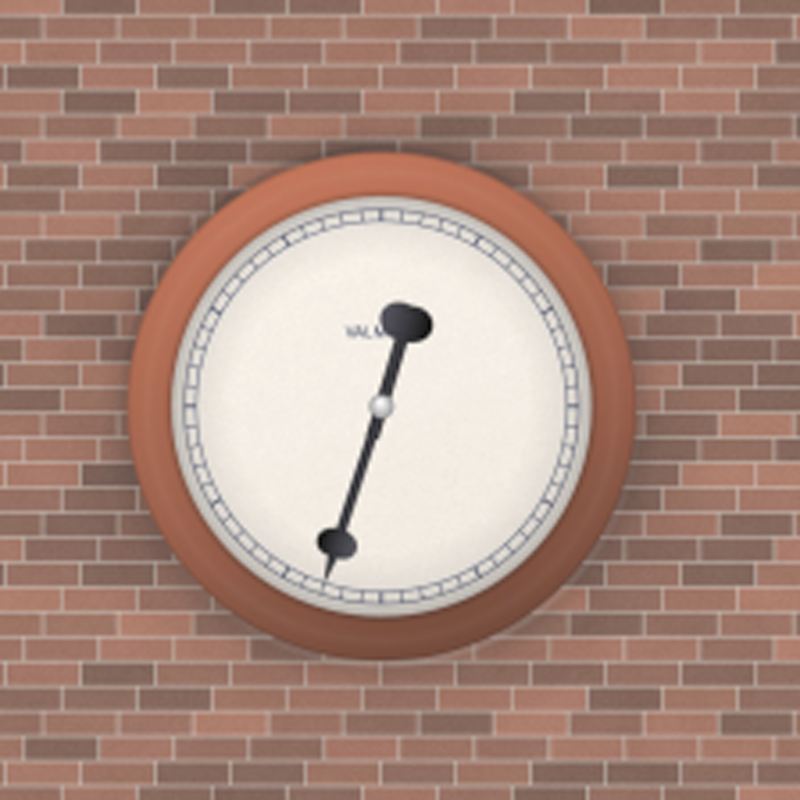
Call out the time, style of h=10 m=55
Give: h=12 m=33
